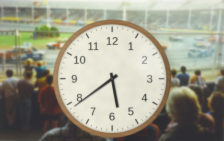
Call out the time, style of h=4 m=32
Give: h=5 m=39
